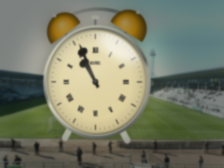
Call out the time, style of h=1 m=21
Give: h=10 m=56
